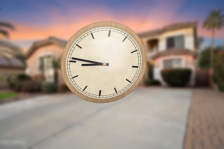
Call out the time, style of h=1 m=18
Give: h=8 m=46
